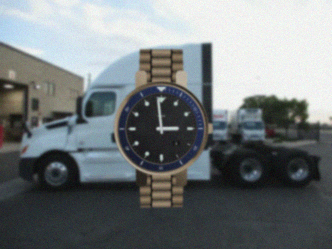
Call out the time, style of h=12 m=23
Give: h=2 m=59
